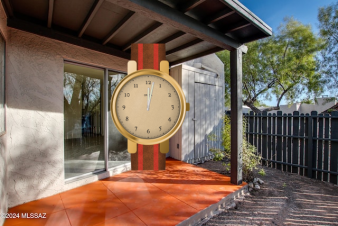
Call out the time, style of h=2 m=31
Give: h=12 m=2
